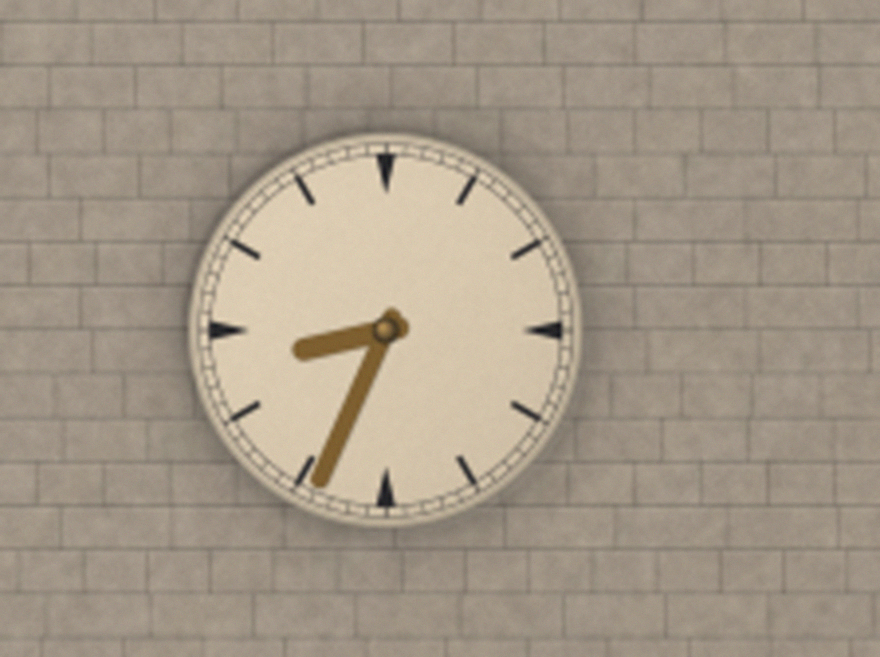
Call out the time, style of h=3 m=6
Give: h=8 m=34
